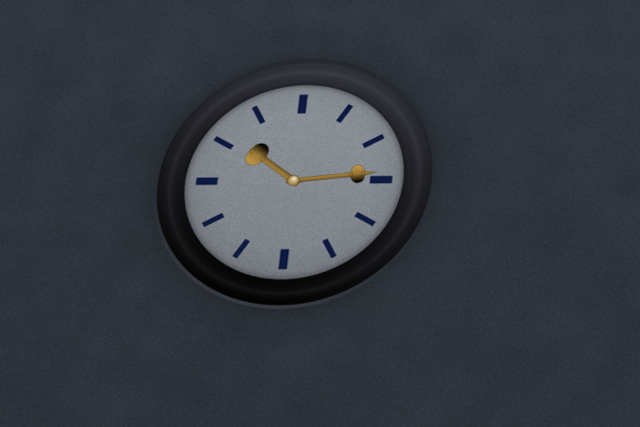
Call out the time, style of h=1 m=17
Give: h=10 m=14
